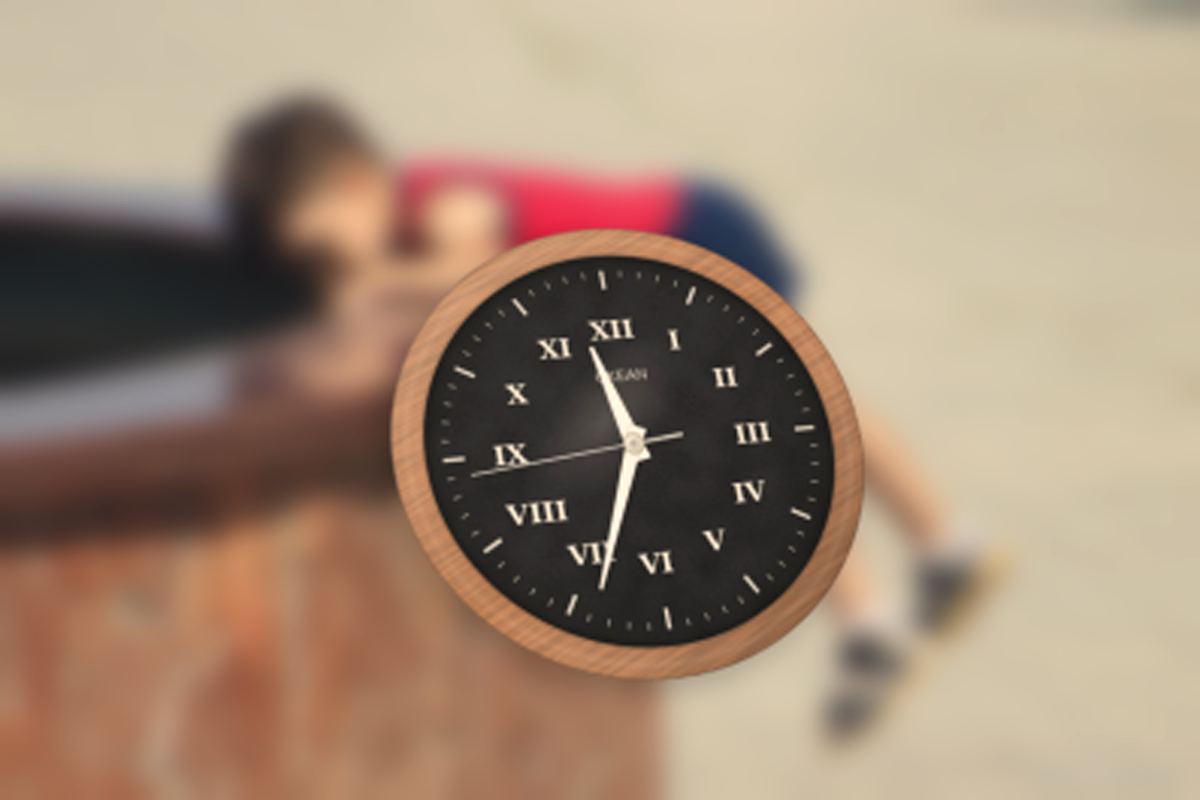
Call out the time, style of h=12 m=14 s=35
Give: h=11 m=33 s=44
